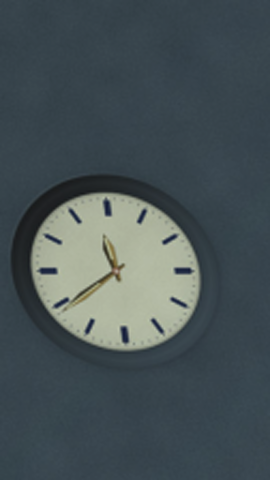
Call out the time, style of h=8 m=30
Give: h=11 m=39
